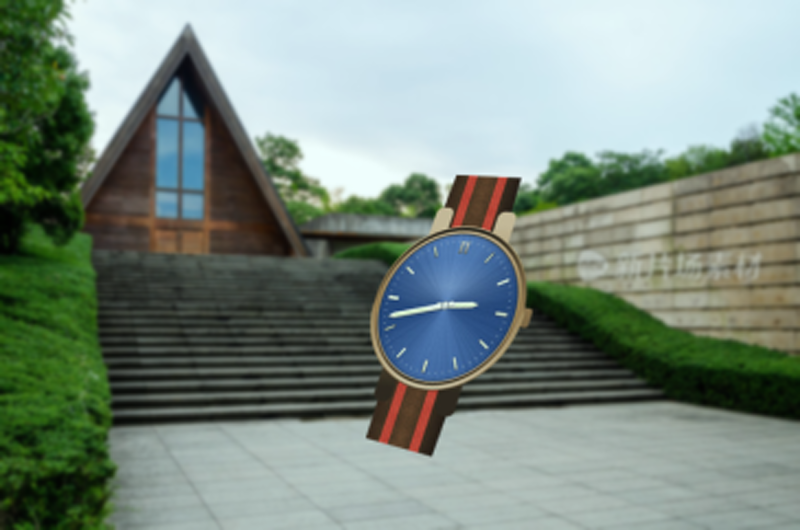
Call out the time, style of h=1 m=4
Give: h=2 m=42
